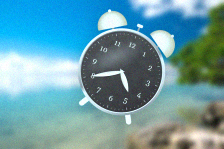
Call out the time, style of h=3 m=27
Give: h=4 m=40
